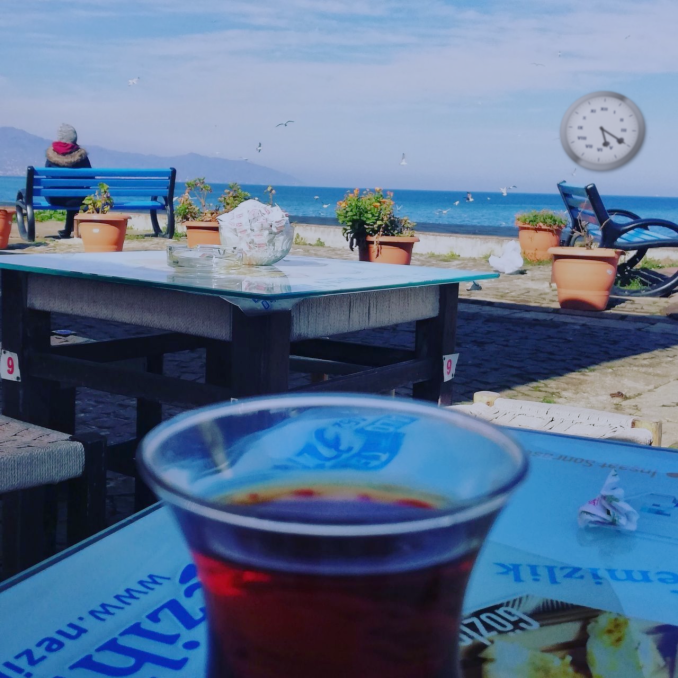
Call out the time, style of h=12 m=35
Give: h=5 m=20
